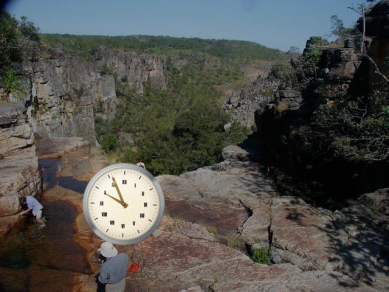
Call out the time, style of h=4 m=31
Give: h=9 m=56
